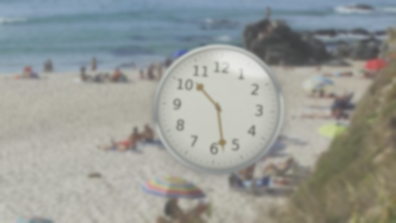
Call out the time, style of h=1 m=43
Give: h=10 m=28
